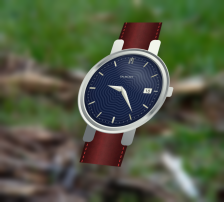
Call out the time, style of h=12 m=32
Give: h=9 m=24
